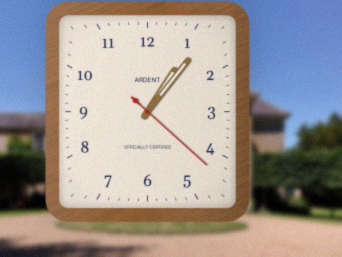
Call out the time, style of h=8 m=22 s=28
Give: h=1 m=6 s=22
